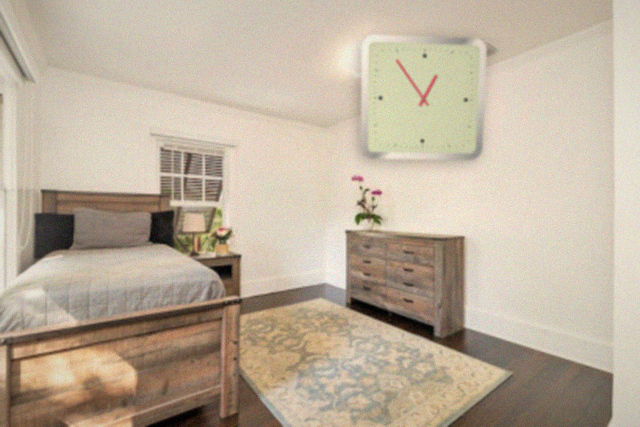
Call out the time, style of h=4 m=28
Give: h=12 m=54
